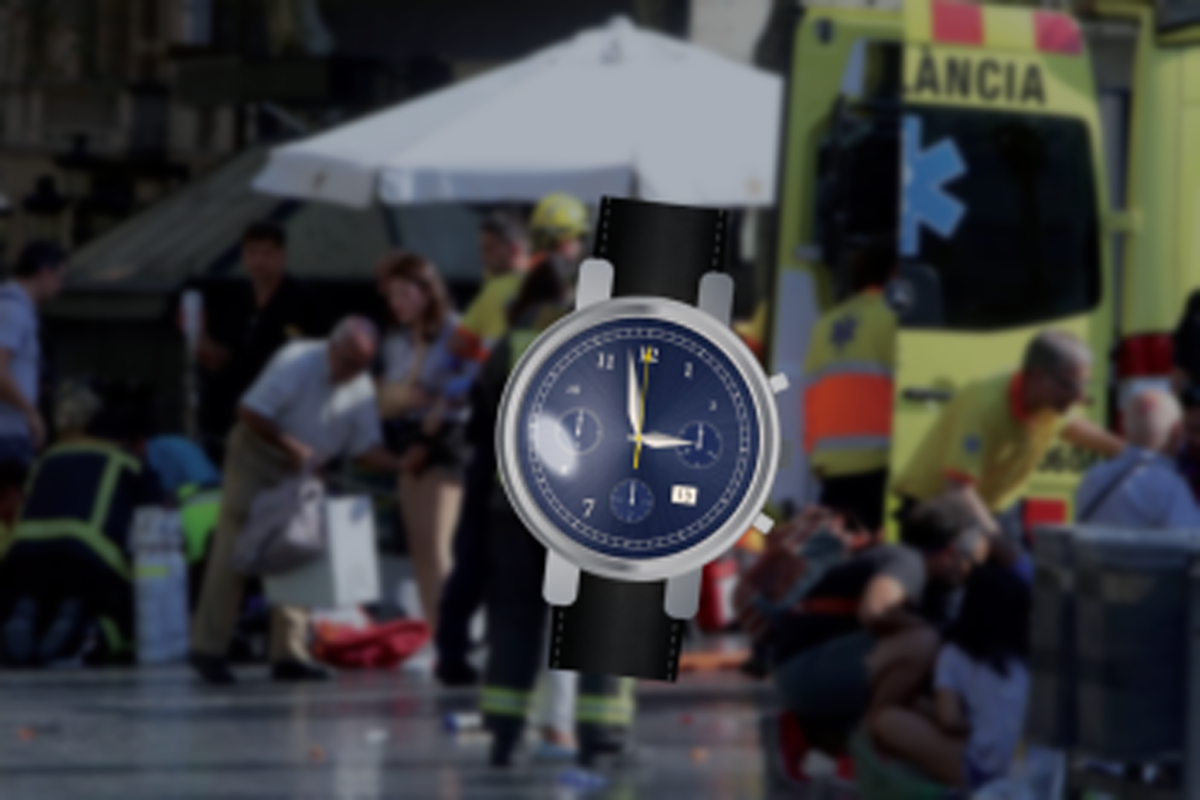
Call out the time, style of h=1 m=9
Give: h=2 m=58
